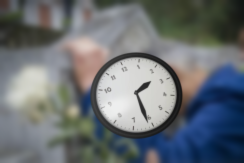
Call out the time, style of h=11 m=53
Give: h=2 m=31
